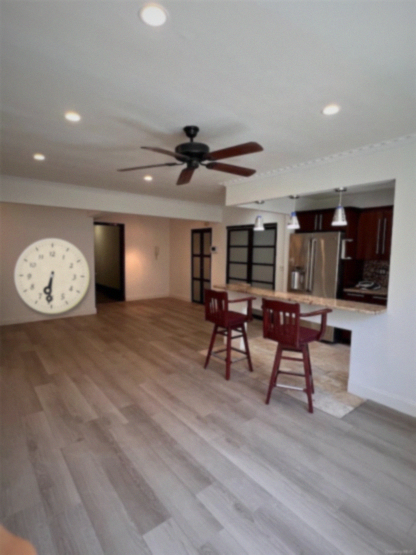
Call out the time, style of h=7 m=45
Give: h=6 m=31
